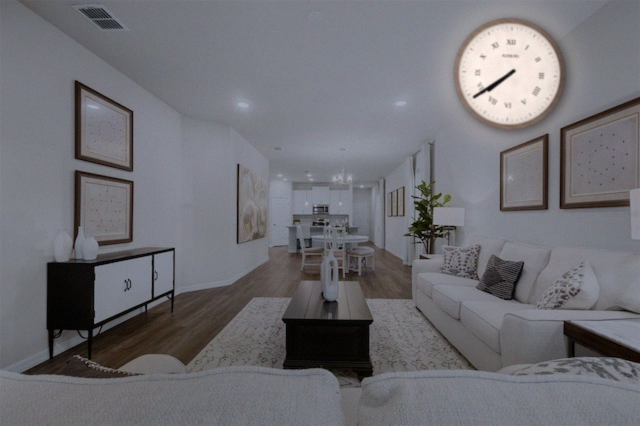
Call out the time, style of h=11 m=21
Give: h=7 m=39
